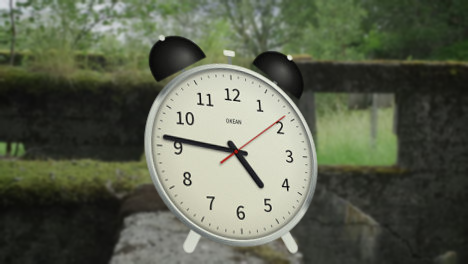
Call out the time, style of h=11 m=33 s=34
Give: h=4 m=46 s=9
